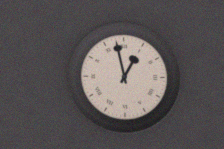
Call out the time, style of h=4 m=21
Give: h=12 m=58
